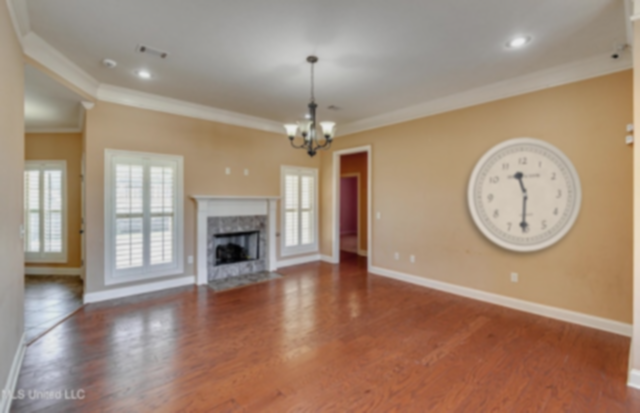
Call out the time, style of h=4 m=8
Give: h=11 m=31
